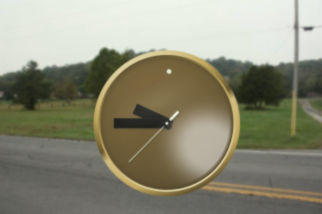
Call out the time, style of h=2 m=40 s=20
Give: h=9 m=44 s=37
